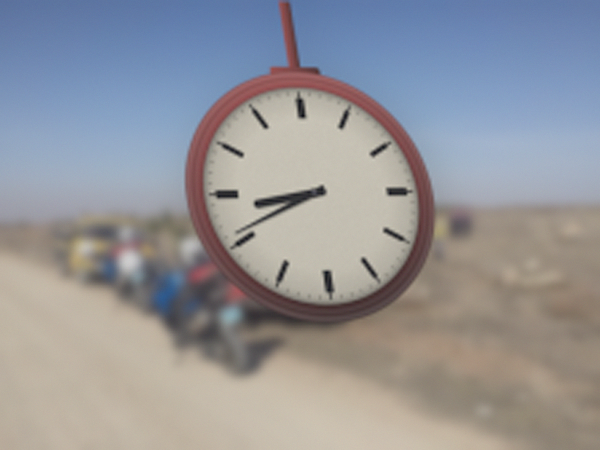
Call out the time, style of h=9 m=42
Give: h=8 m=41
